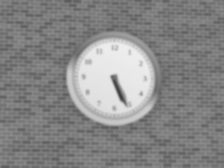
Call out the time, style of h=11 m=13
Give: h=5 m=26
